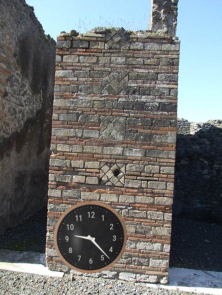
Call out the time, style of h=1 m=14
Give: h=9 m=23
